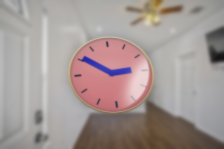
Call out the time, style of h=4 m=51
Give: h=2 m=51
